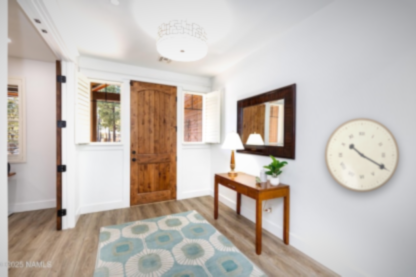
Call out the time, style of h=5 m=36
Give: h=10 m=20
